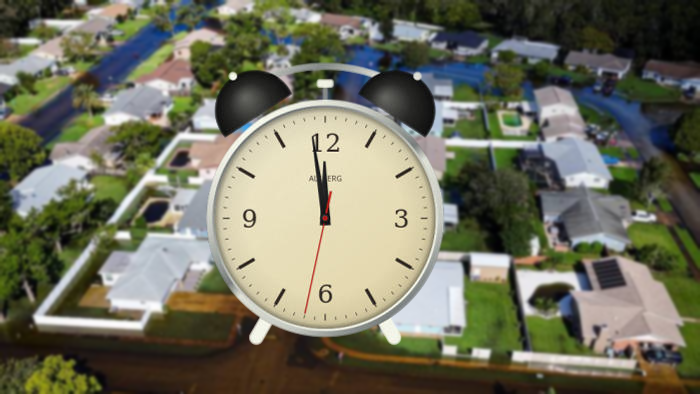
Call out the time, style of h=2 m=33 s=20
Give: h=11 m=58 s=32
